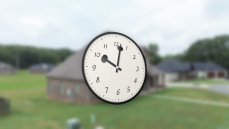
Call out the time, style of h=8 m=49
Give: h=10 m=2
